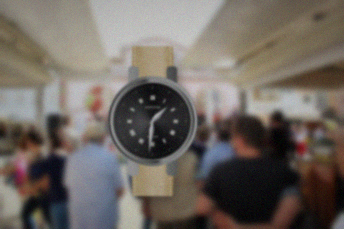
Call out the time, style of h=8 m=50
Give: h=1 m=31
